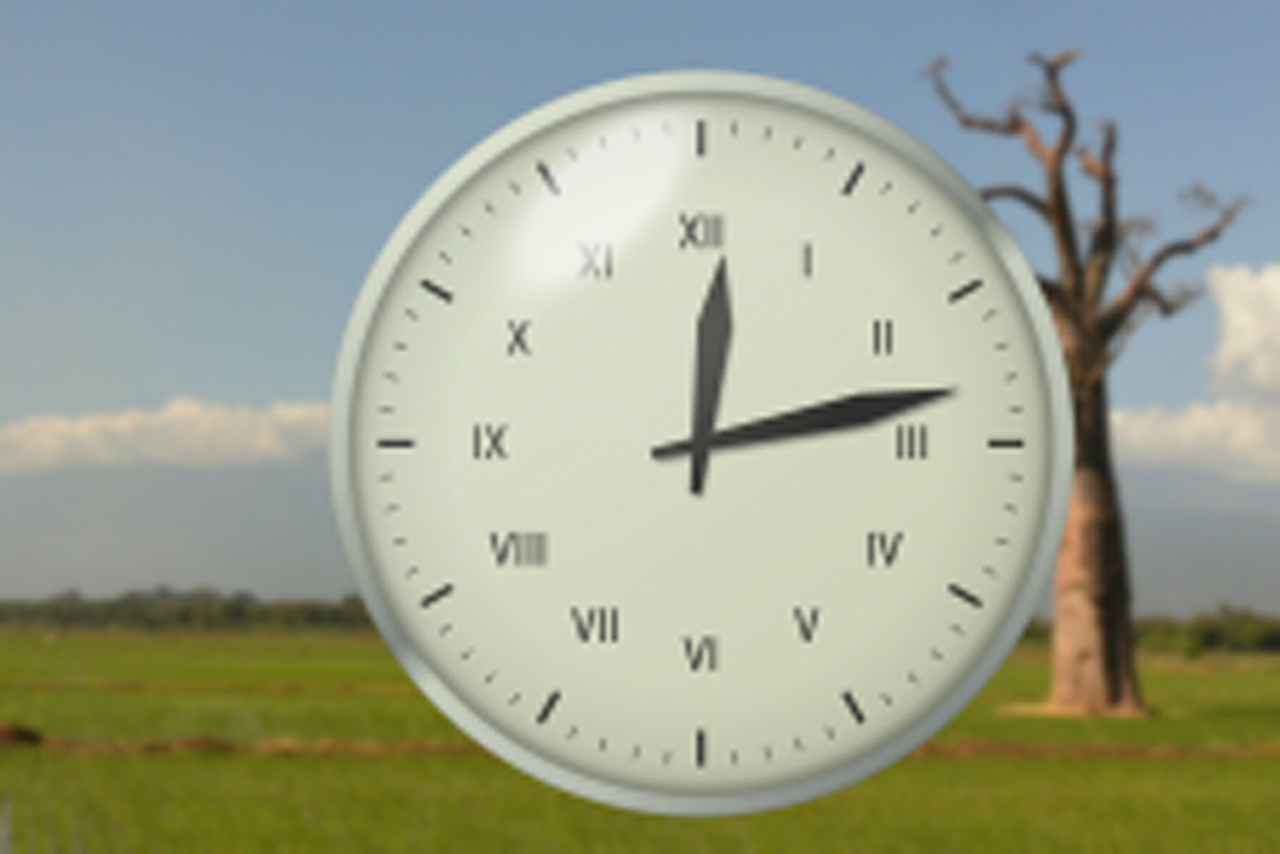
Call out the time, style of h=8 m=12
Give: h=12 m=13
